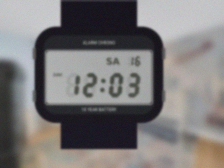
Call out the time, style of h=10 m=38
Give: h=12 m=3
